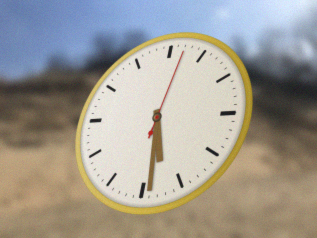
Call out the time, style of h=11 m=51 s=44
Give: h=5 m=29 s=2
